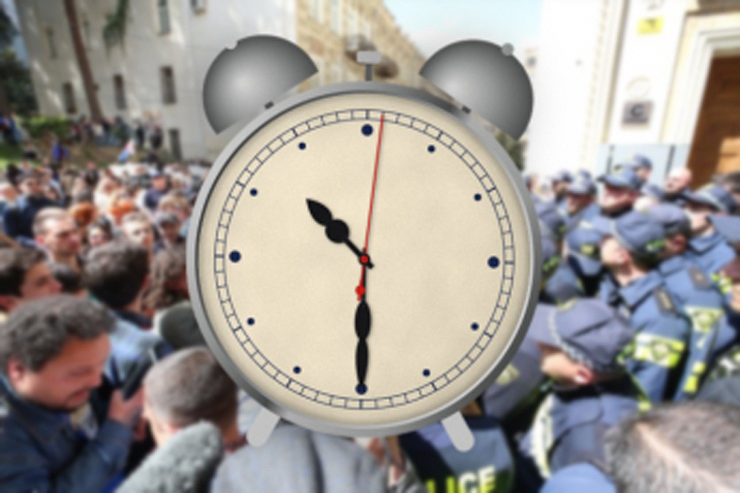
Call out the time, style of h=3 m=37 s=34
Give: h=10 m=30 s=1
